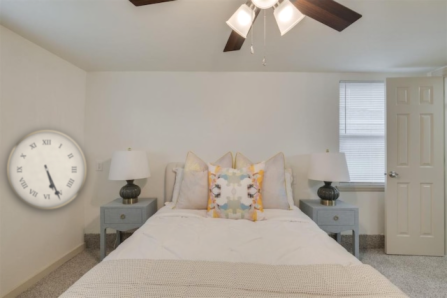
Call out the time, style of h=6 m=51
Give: h=5 m=26
